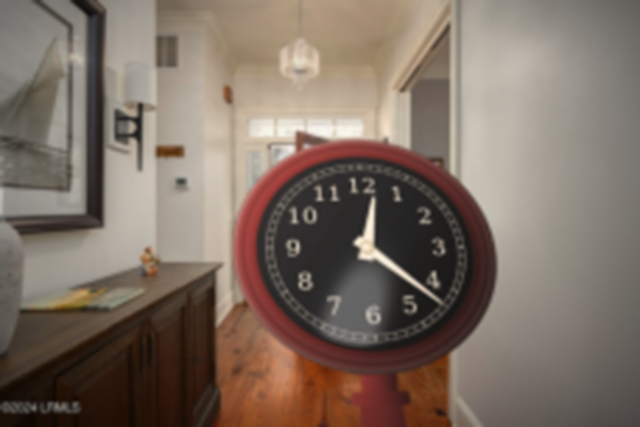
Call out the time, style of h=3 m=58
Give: h=12 m=22
